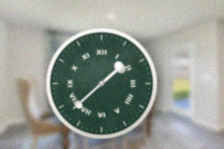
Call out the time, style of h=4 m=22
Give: h=1 m=38
